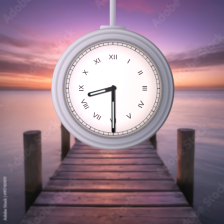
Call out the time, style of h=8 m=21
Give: h=8 m=30
